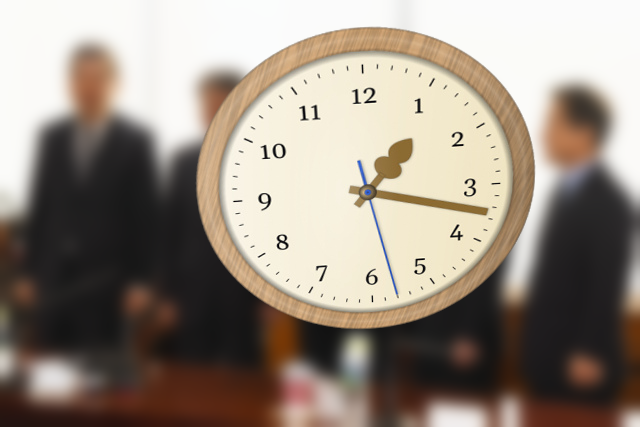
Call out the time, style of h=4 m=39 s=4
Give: h=1 m=17 s=28
